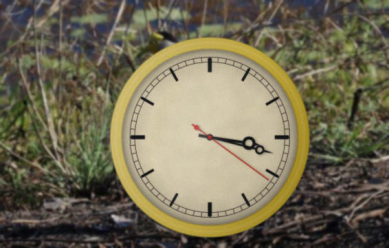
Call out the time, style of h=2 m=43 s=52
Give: h=3 m=17 s=21
